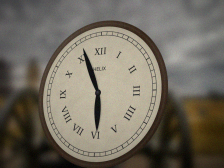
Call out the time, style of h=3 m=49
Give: h=5 m=56
